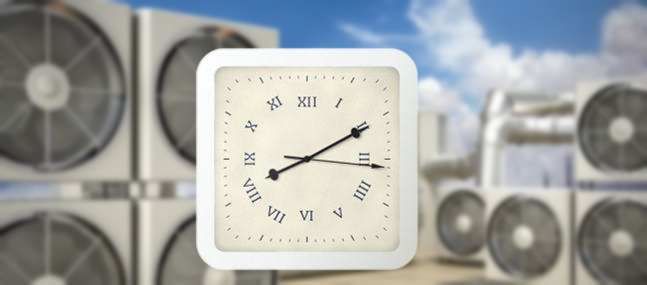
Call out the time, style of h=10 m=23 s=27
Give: h=8 m=10 s=16
